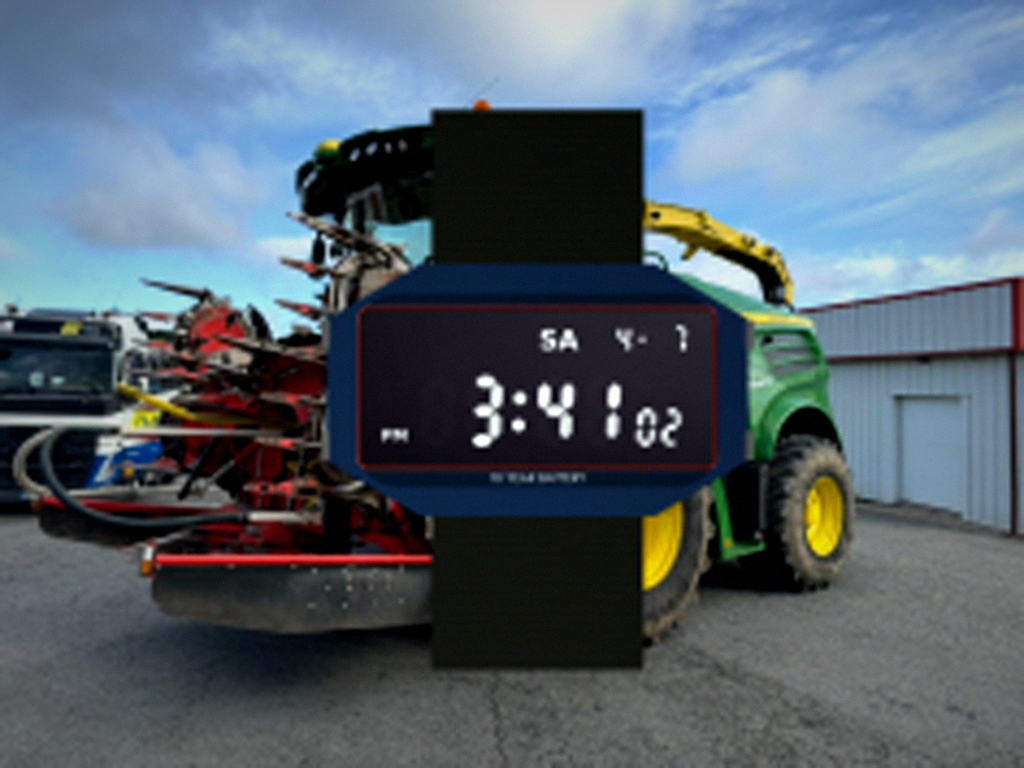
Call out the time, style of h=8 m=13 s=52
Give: h=3 m=41 s=2
